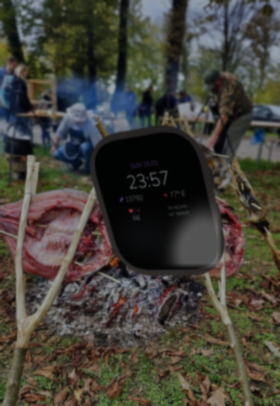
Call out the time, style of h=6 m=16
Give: h=23 m=57
